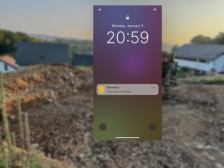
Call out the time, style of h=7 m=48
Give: h=20 m=59
